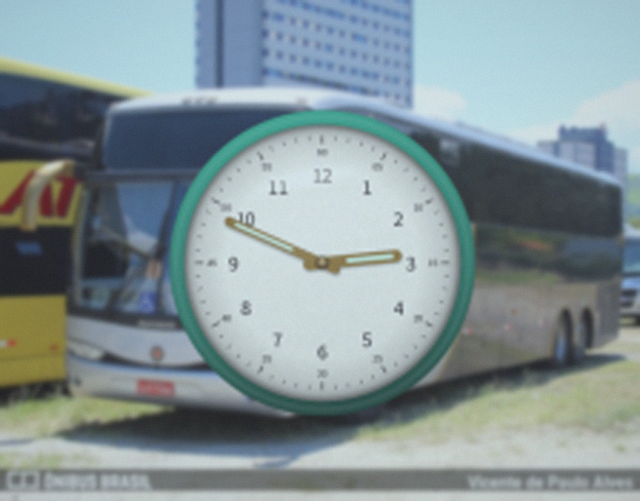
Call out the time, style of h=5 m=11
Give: h=2 m=49
